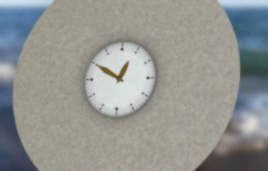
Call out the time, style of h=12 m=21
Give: h=12 m=50
